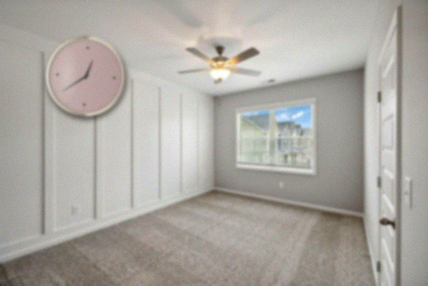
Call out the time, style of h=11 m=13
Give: h=12 m=39
